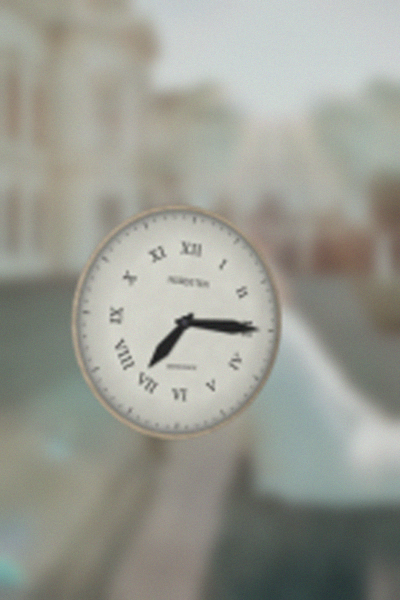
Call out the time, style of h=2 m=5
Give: h=7 m=15
